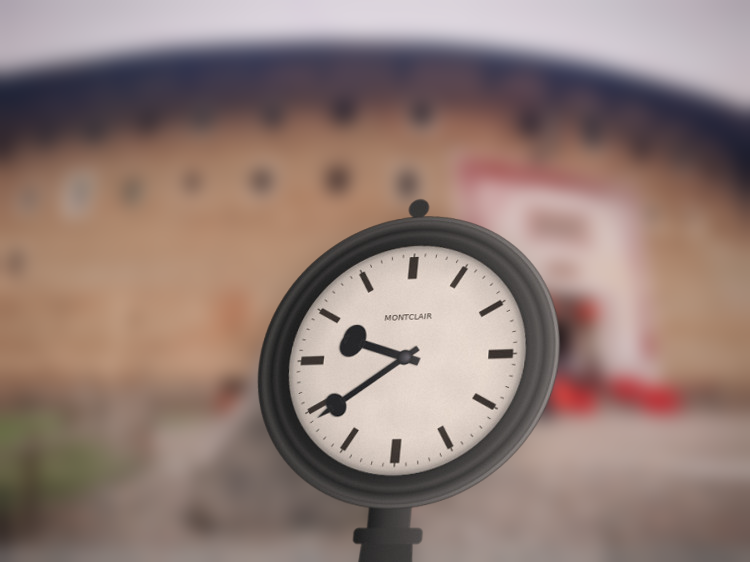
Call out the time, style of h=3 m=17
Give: h=9 m=39
